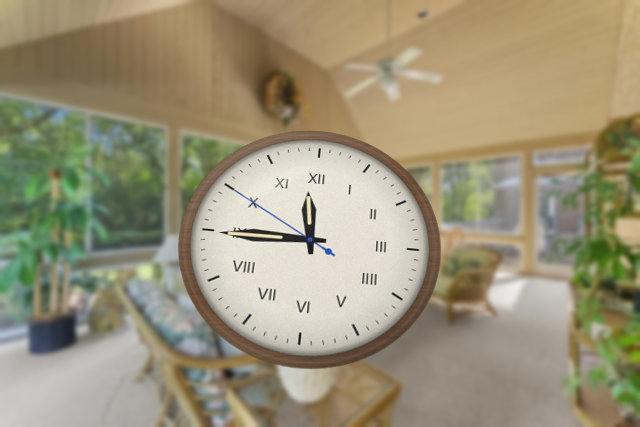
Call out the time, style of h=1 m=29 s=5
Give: h=11 m=44 s=50
